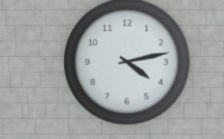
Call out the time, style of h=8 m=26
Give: h=4 m=13
